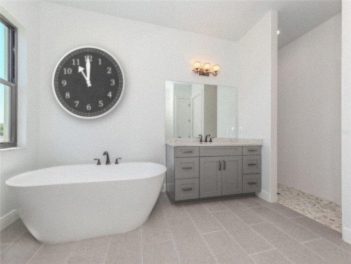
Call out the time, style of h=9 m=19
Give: h=11 m=0
